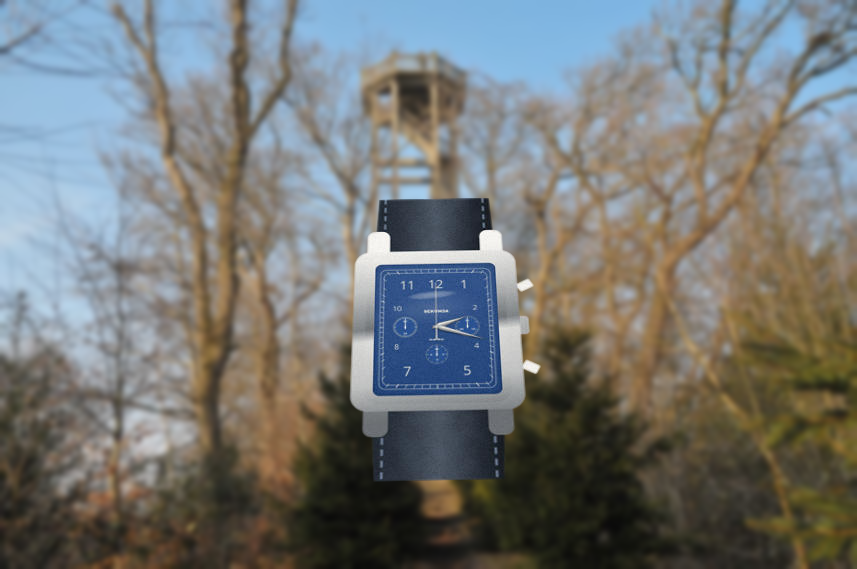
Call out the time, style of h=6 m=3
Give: h=2 m=18
